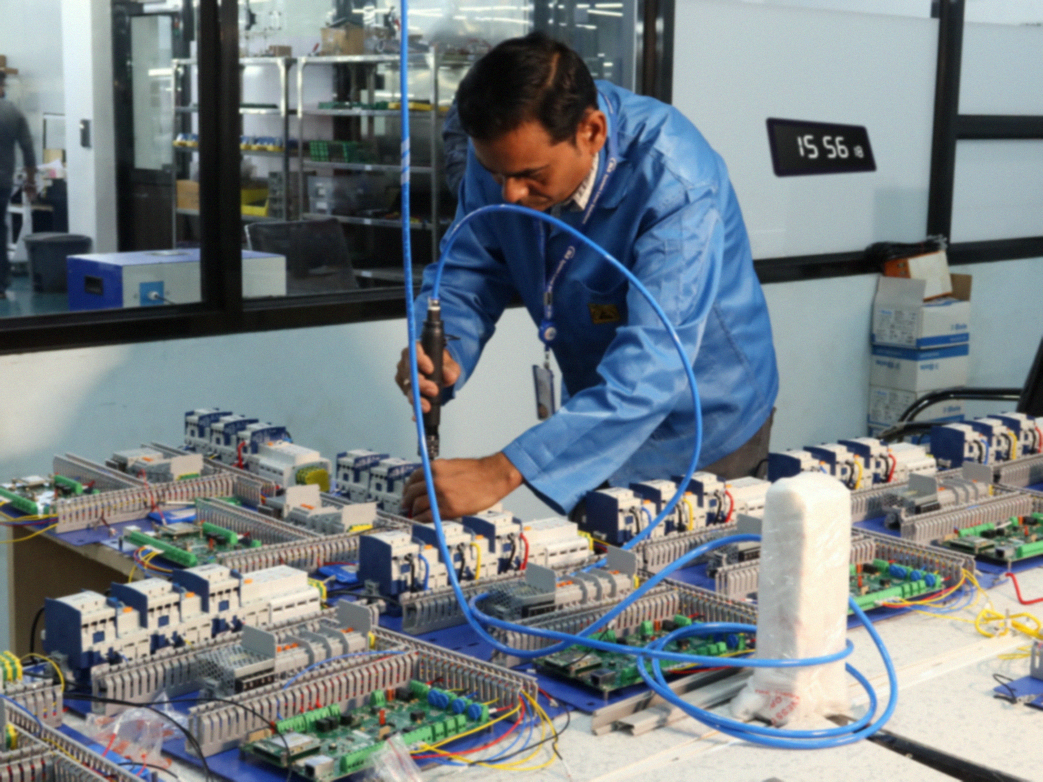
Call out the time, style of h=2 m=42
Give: h=15 m=56
